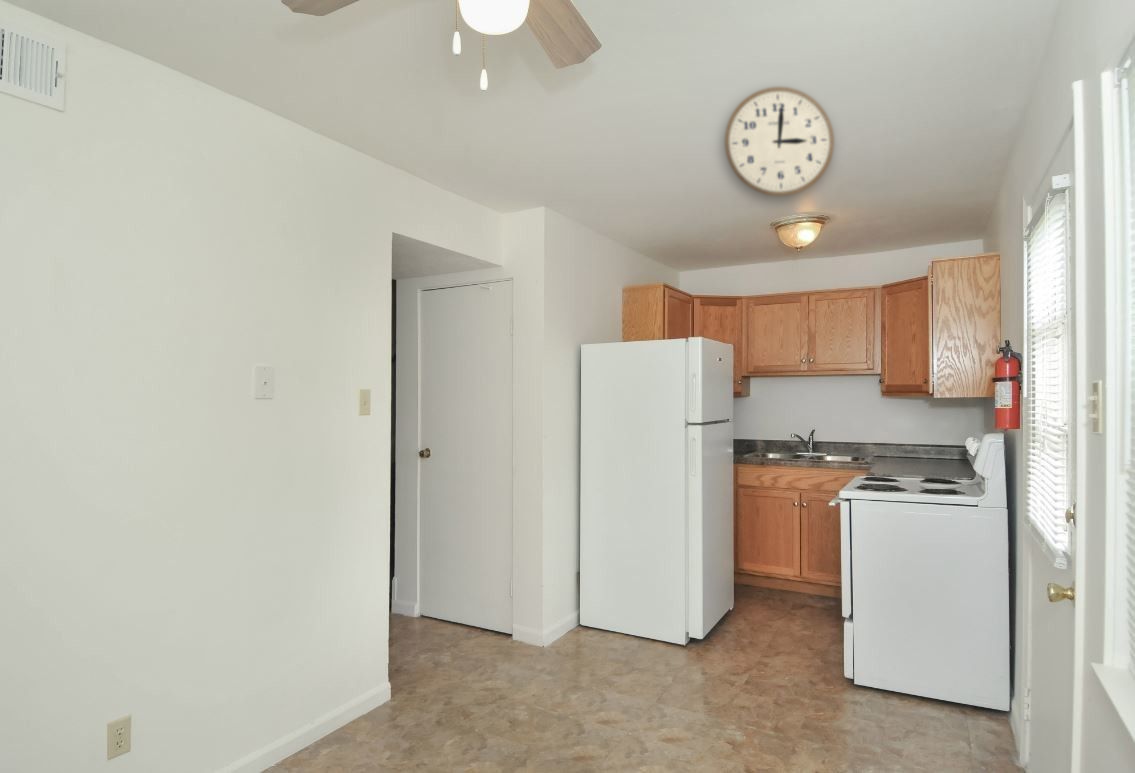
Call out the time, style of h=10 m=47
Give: h=3 m=1
